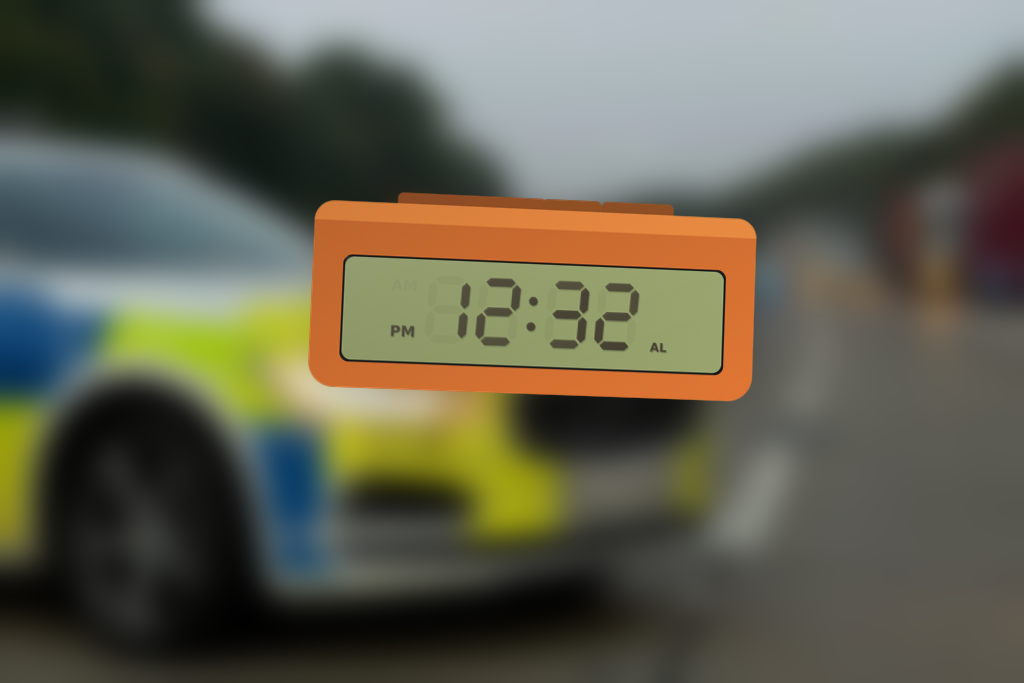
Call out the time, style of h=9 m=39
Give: h=12 m=32
